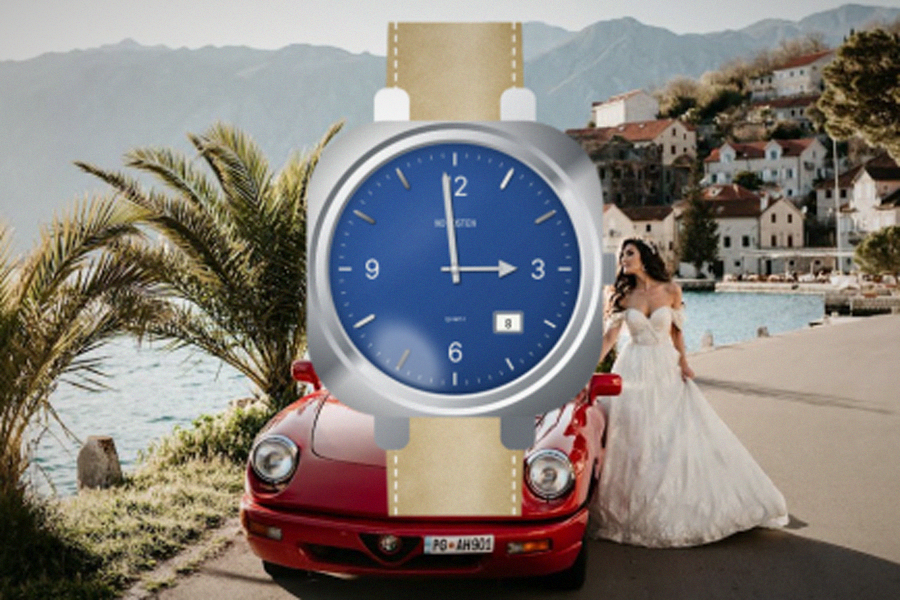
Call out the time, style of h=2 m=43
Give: h=2 m=59
